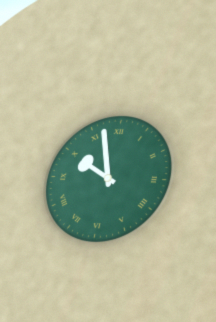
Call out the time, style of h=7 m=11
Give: h=9 m=57
